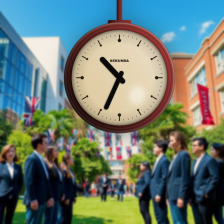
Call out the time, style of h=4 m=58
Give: h=10 m=34
